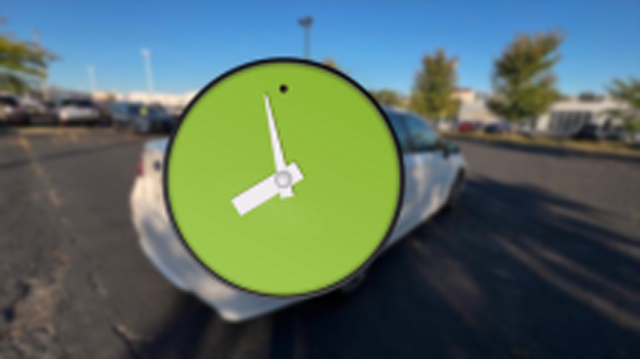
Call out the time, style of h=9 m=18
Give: h=7 m=58
